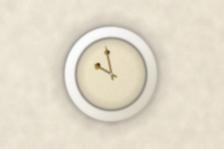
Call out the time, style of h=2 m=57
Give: h=9 m=58
